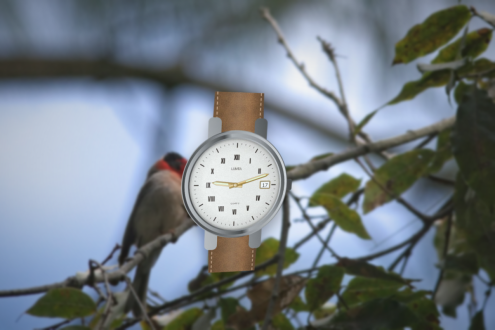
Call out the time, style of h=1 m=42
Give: h=9 m=12
